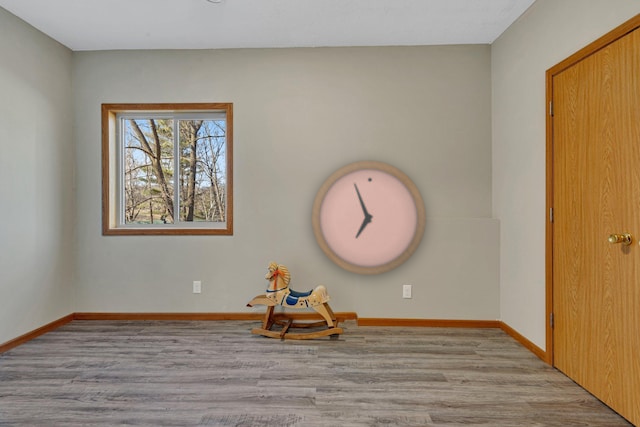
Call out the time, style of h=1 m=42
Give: h=6 m=56
